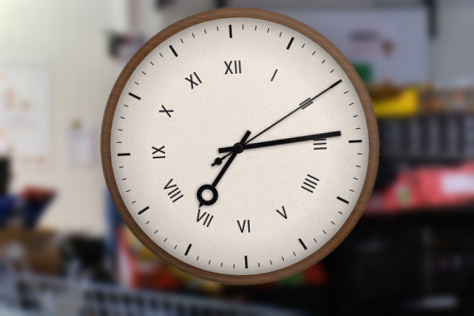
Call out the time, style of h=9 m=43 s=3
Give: h=7 m=14 s=10
